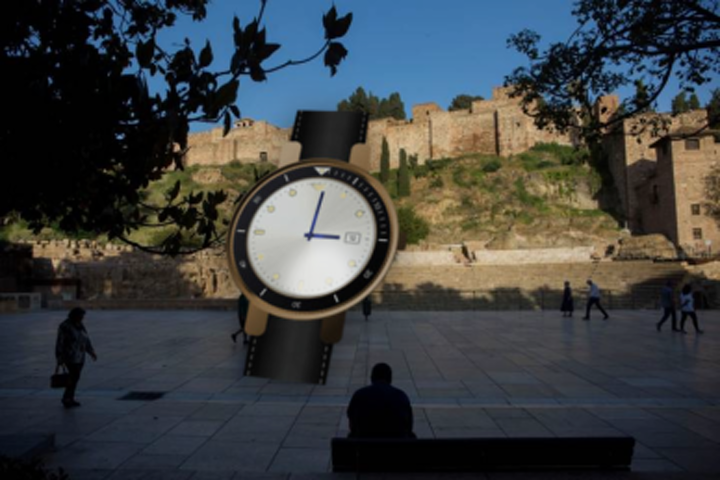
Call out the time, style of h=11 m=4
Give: h=3 m=1
